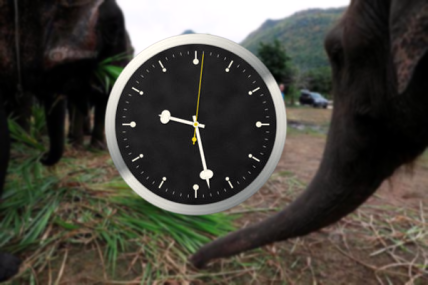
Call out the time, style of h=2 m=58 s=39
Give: h=9 m=28 s=1
